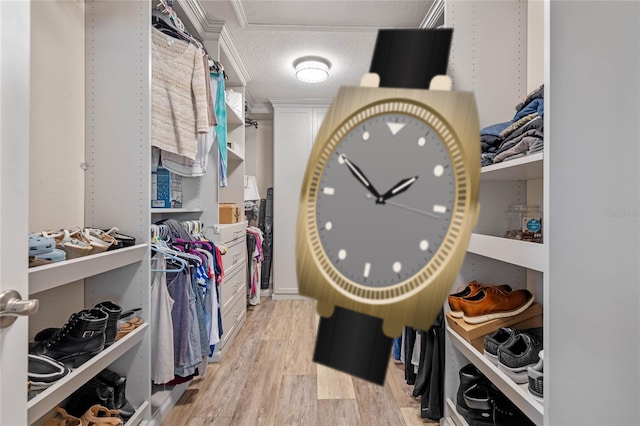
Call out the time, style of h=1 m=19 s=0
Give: h=1 m=50 s=16
